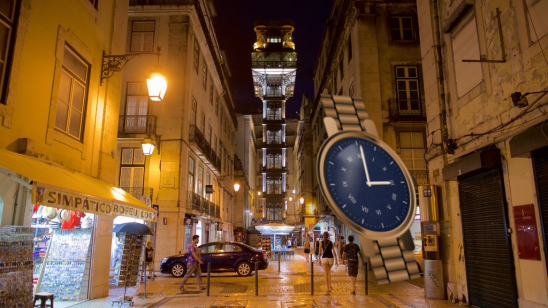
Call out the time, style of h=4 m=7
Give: h=3 m=1
